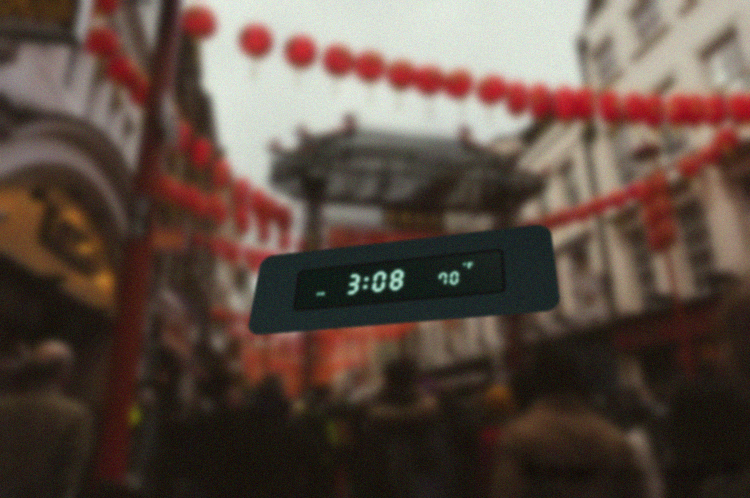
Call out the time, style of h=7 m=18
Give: h=3 m=8
